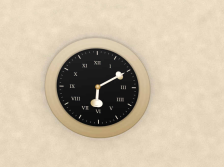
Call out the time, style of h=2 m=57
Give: h=6 m=10
